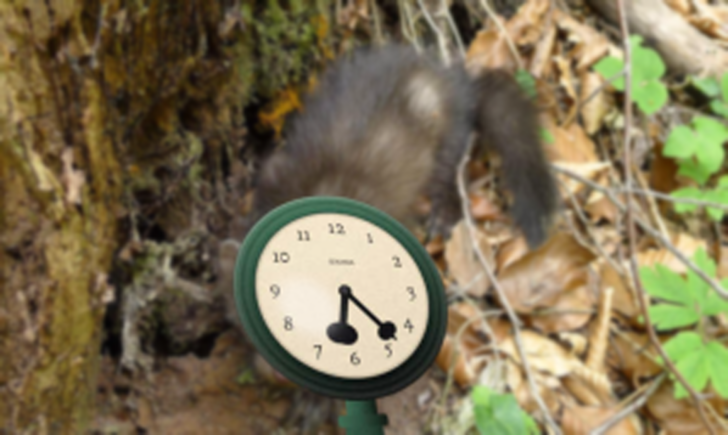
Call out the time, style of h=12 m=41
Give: h=6 m=23
